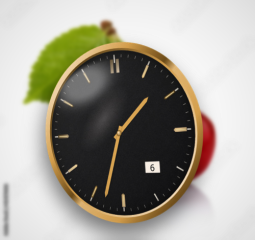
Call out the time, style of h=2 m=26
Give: h=1 m=33
